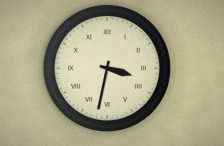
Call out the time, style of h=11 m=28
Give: h=3 m=32
